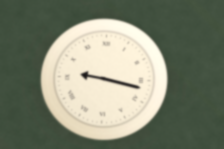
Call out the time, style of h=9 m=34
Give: h=9 m=17
